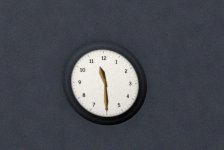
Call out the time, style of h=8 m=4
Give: h=11 m=30
